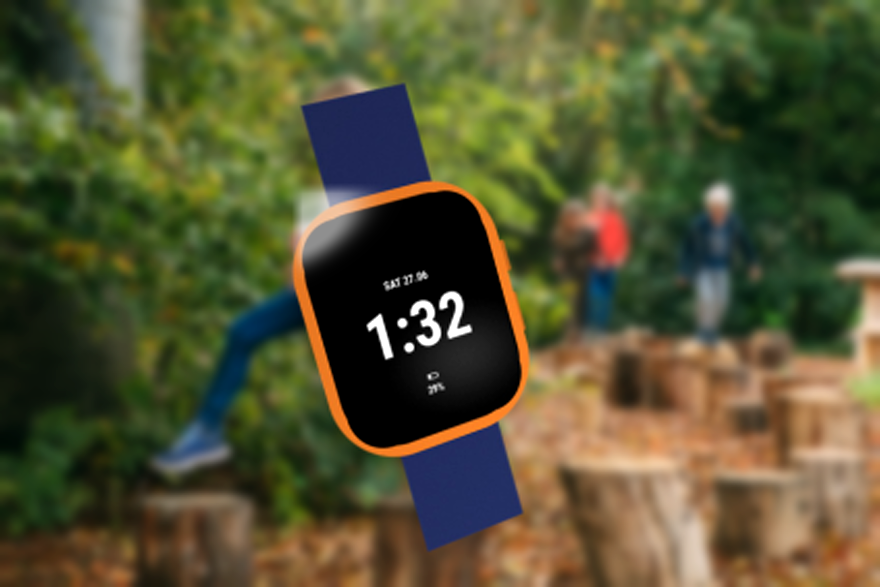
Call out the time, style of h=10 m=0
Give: h=1 m=32
